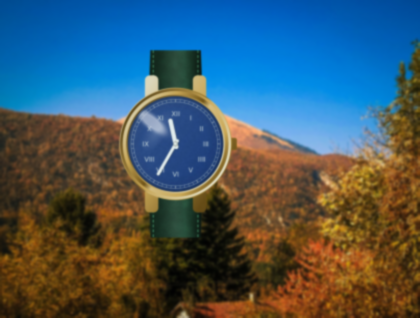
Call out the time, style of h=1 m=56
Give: h=11 m=35
